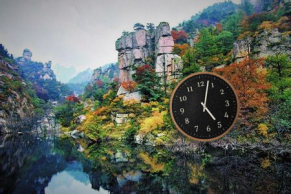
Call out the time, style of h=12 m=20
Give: h=5 m=3
